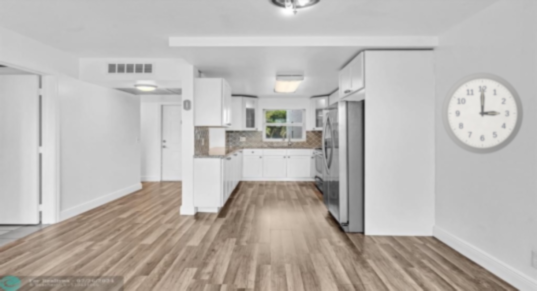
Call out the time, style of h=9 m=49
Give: h=3 m=0
